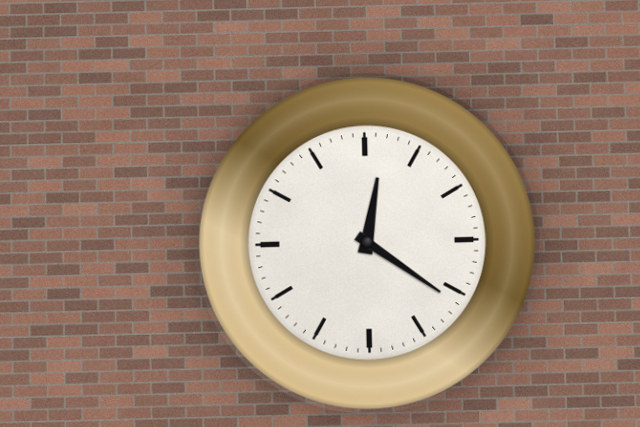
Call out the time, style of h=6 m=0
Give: h=12 m=21
